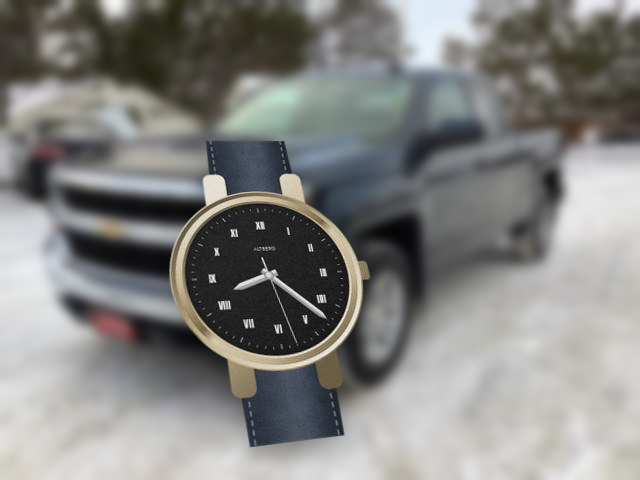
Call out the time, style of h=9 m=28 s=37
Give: h=8 m=22 s=28
